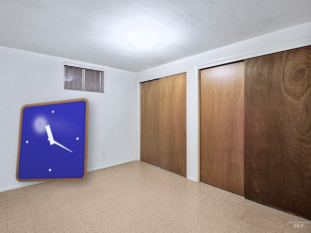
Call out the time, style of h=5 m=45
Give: h=11 m=20
